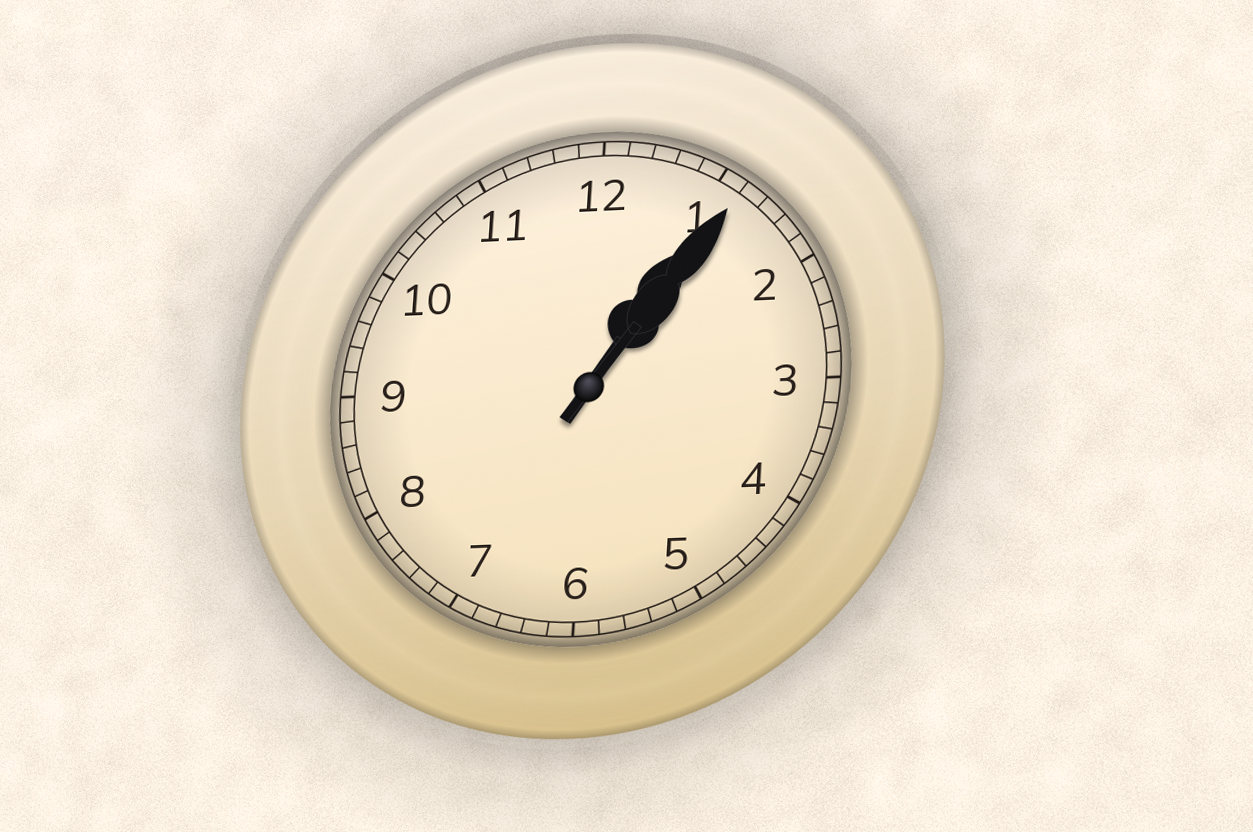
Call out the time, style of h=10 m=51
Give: h=1 m=6
